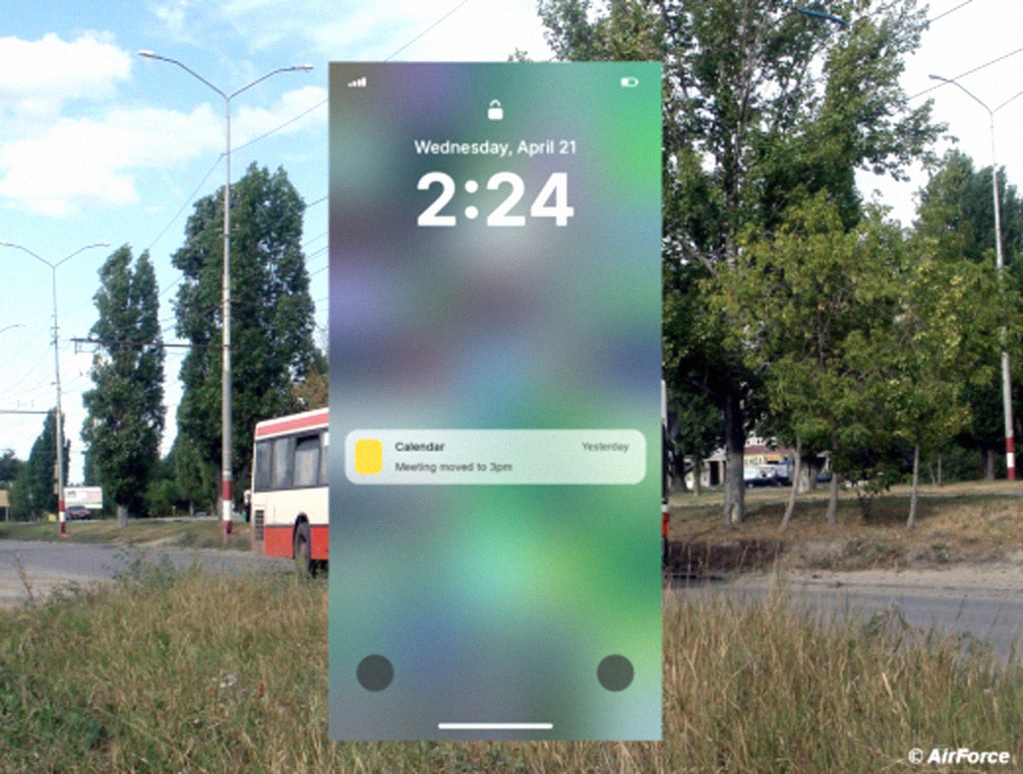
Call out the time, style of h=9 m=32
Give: h=2 m=24
